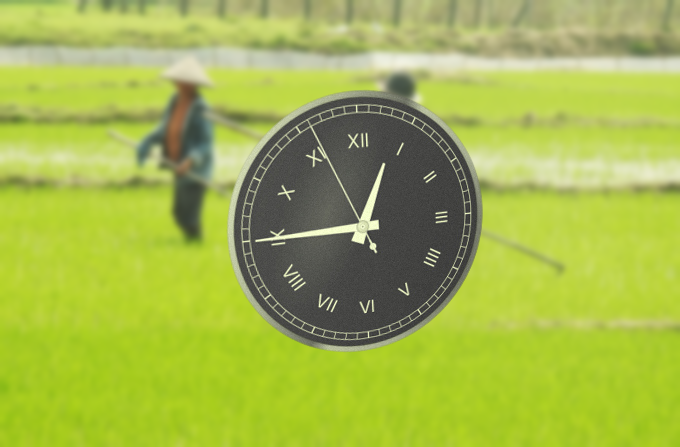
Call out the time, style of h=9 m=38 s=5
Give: h=12 m=44 s=56
